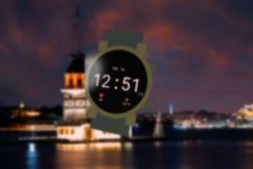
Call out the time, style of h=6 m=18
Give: h=12 m=51
